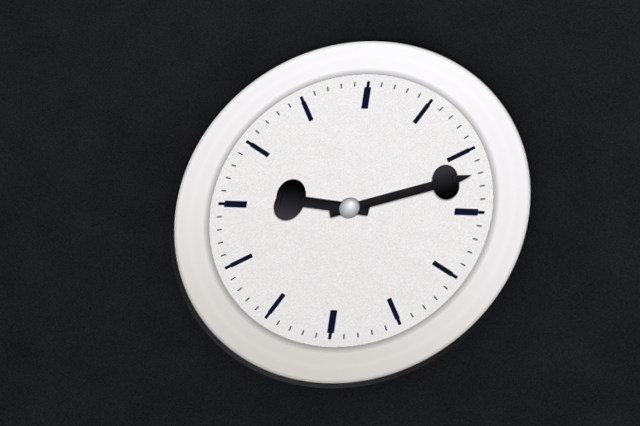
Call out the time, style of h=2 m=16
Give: h=9 m=12
